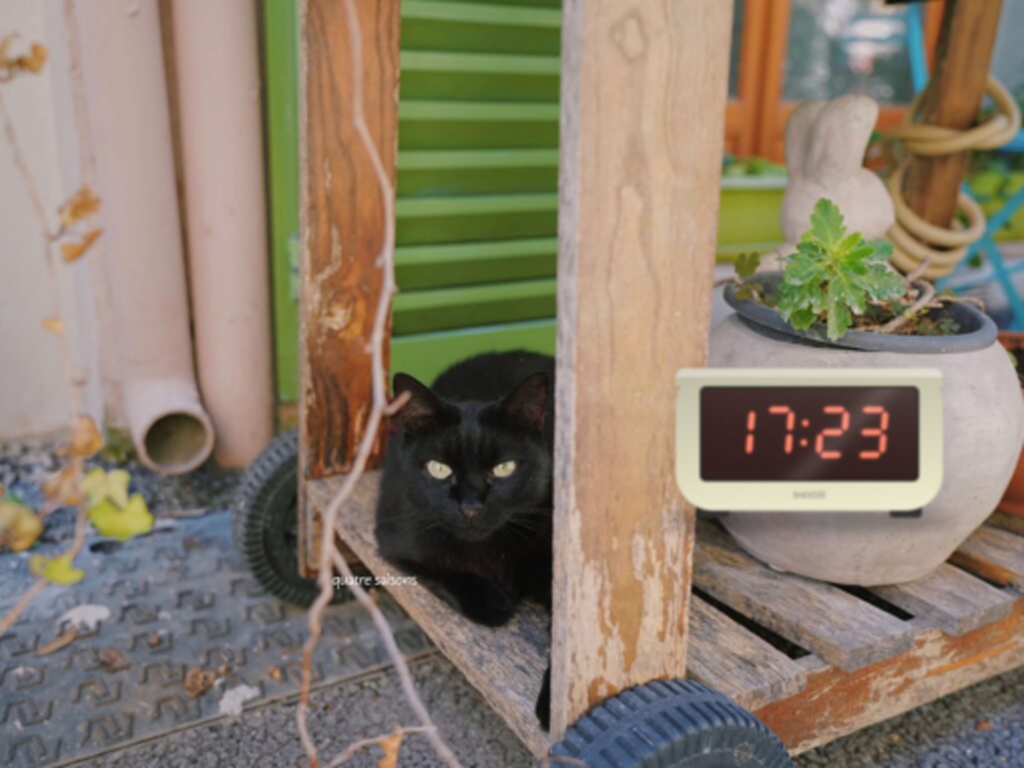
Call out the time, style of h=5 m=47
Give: h=17 m=23
